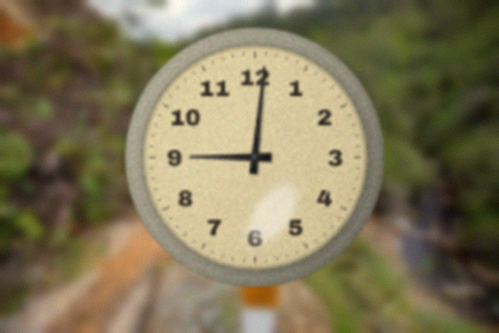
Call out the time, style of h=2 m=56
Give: h=9 m=1
